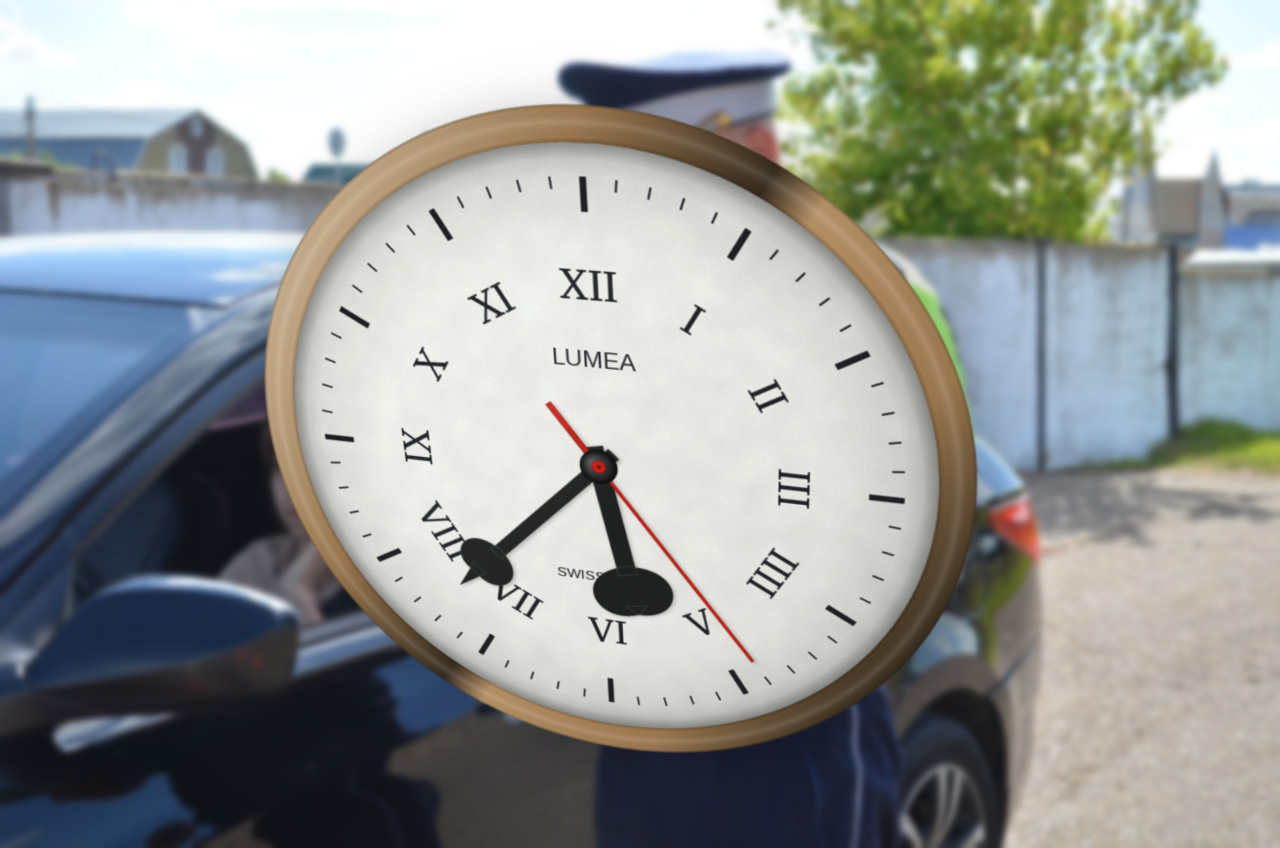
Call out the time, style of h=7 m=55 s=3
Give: h=5 m=37 s=24
